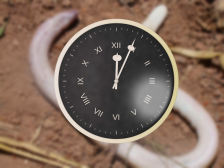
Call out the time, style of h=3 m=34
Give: h=12 m=4
